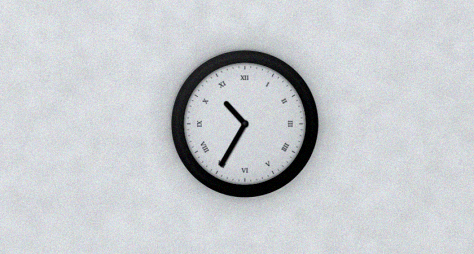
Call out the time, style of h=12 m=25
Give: h=10 m=35
